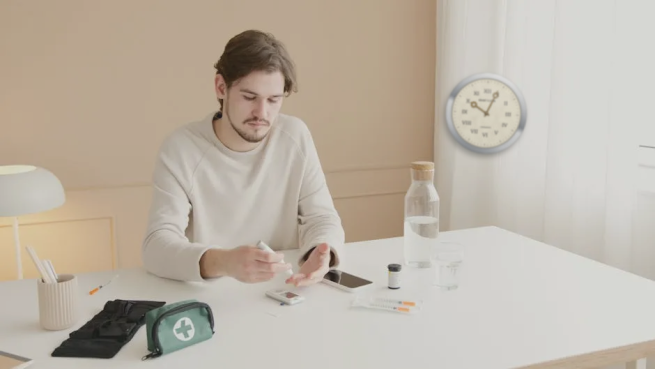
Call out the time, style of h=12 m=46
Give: h=10 m=4
